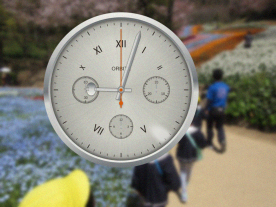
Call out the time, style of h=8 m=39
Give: h=9 m=3
